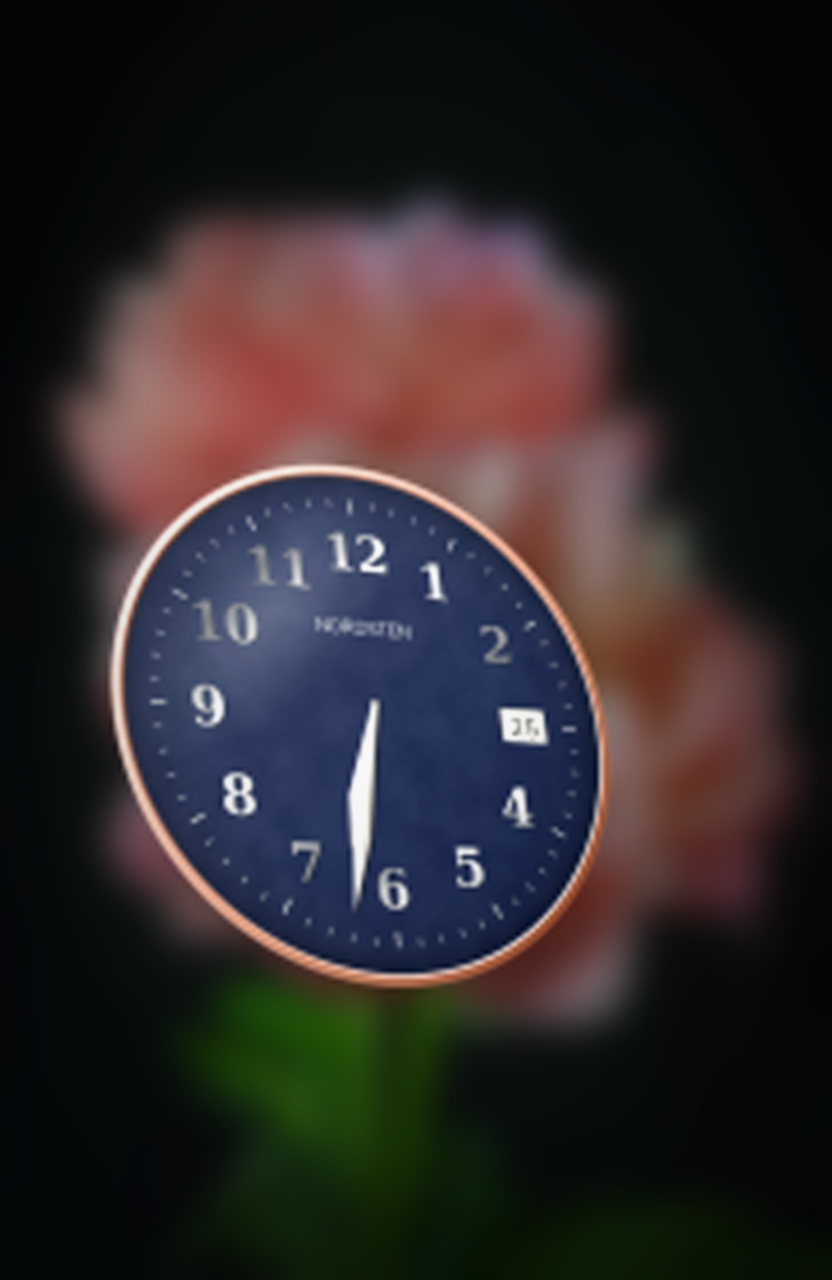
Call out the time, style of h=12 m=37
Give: h=6 m=32
